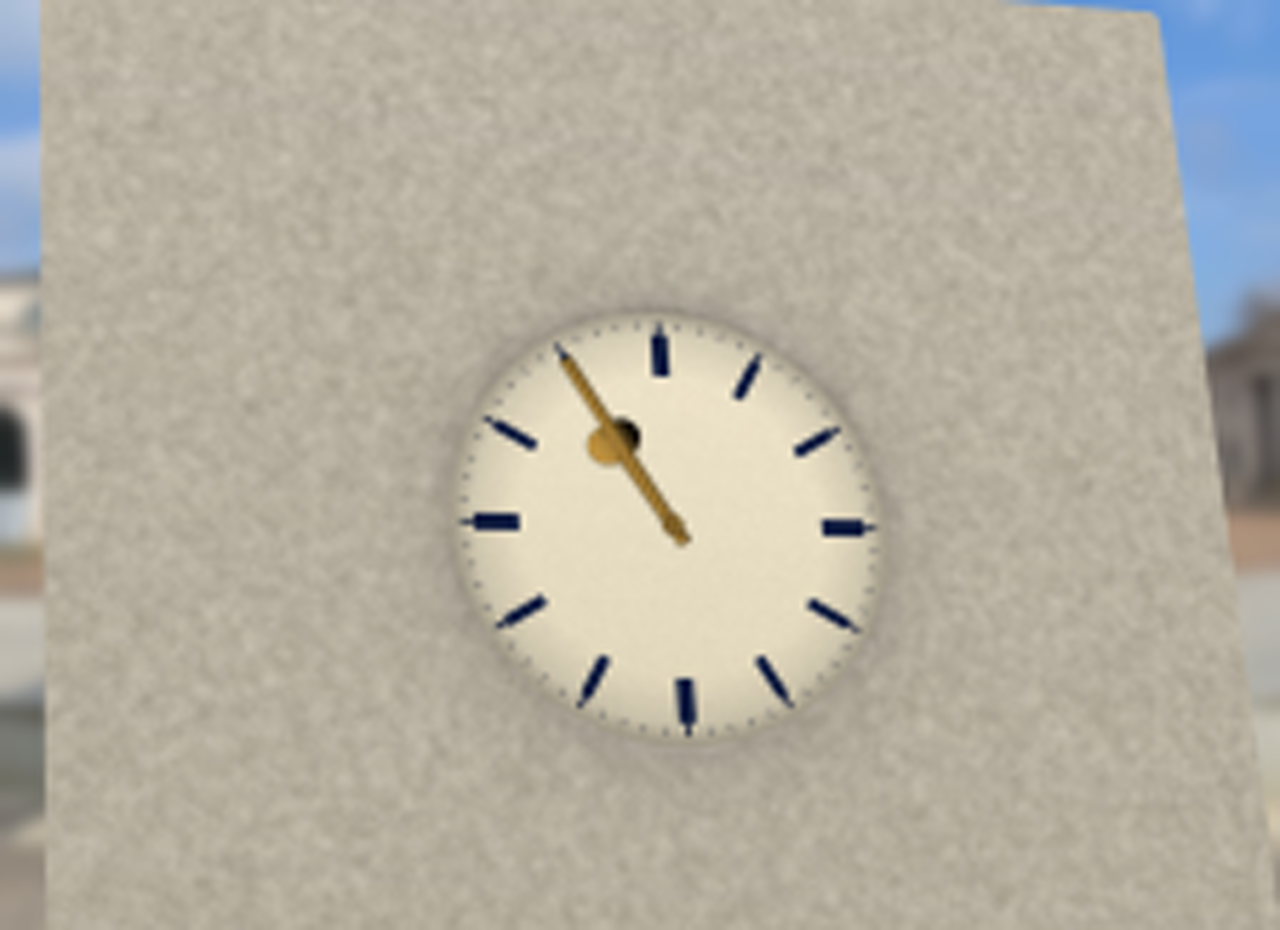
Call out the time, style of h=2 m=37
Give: h=10 m=55
